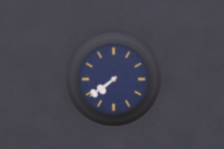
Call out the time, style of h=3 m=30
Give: h=7 m=39
